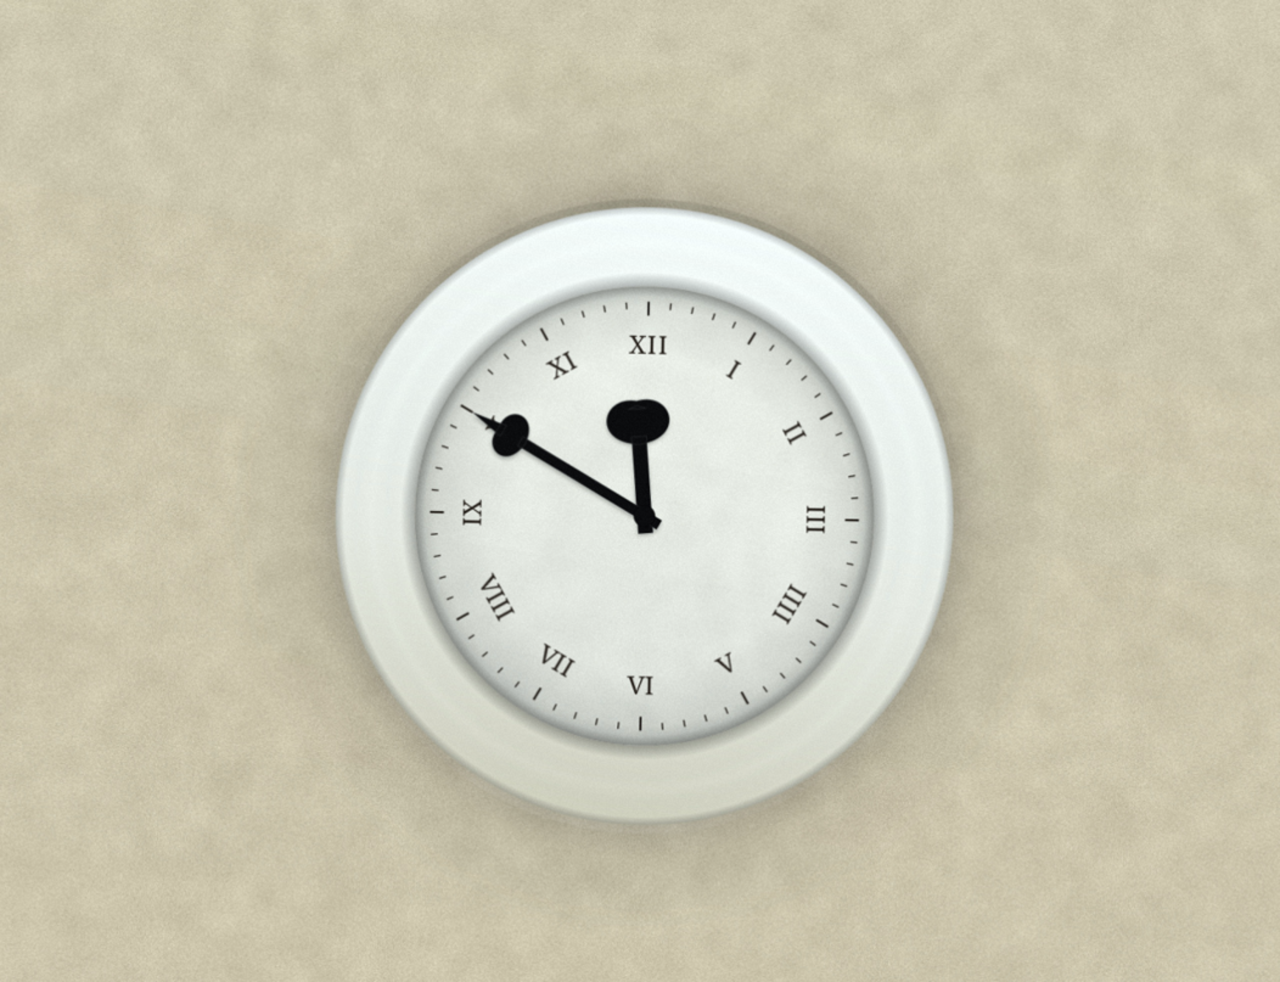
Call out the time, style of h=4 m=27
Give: h=11 m=50
